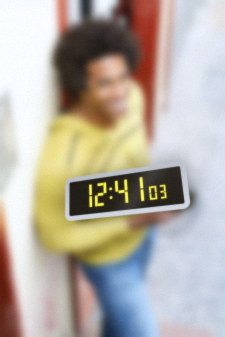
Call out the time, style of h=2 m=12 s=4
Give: h=12 m=41 s=3
